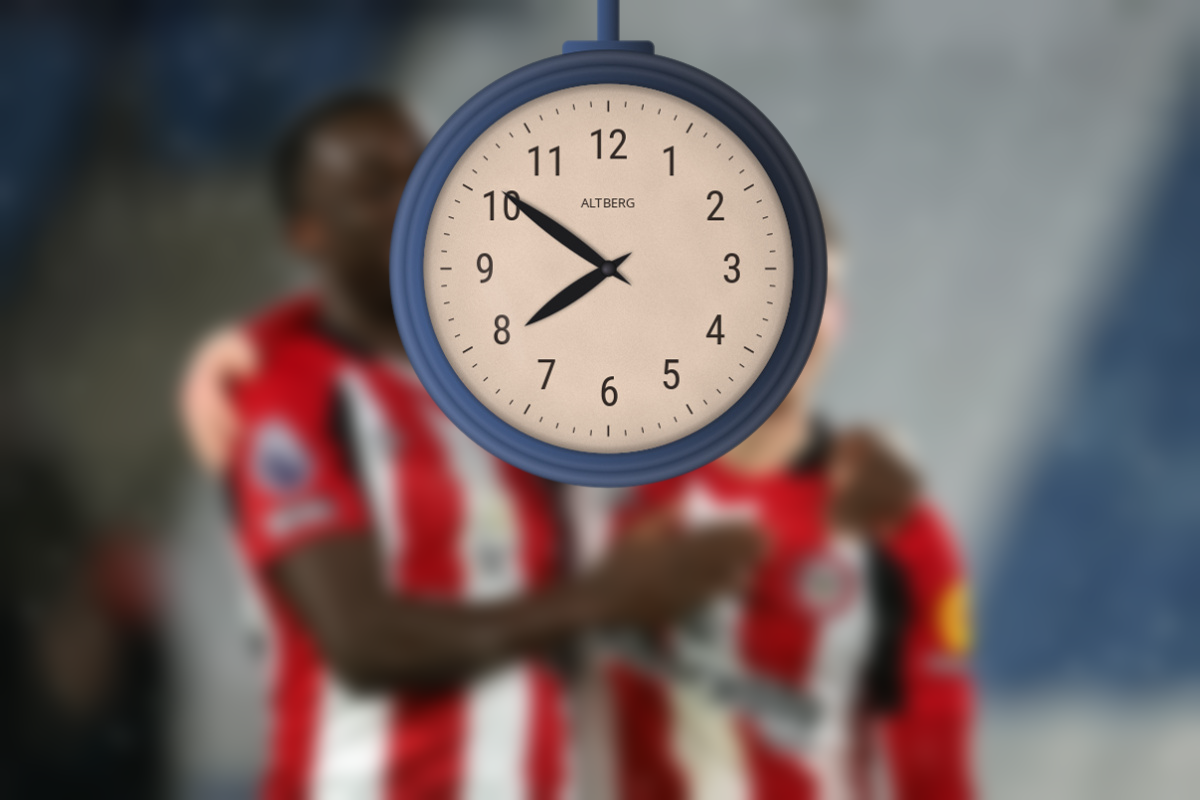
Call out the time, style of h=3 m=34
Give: h=7 m=51
